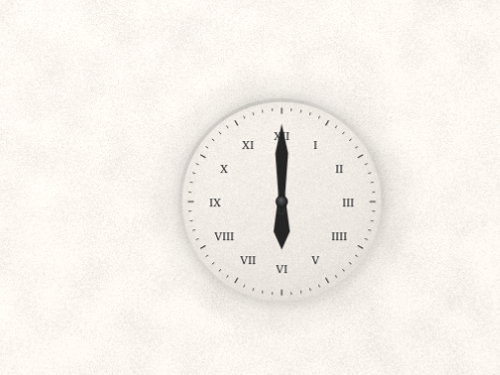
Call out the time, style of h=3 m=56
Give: h=6 m=0
